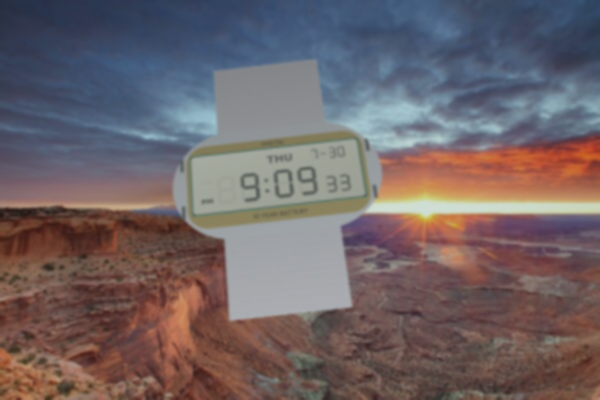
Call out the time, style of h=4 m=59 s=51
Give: h=9 m=9 s=33
